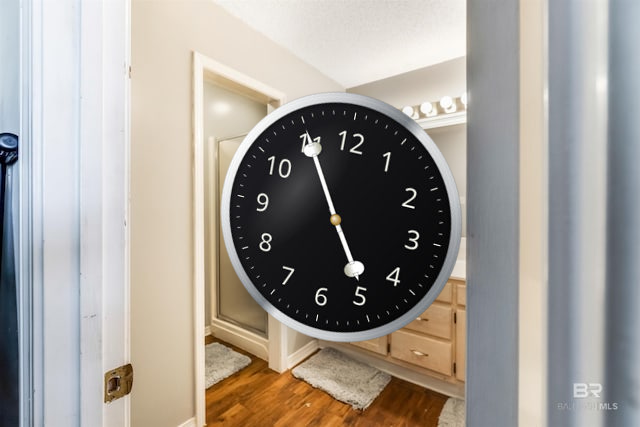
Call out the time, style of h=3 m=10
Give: h=4 m=55
